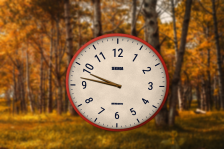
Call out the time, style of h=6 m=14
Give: h=9 m=47
